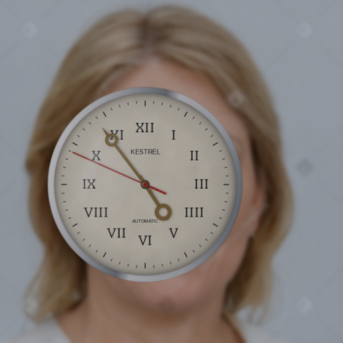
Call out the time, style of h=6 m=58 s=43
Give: h=4 m=53 s=49
